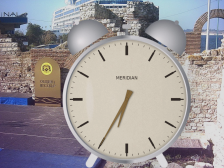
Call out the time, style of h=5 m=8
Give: h=6 m=35
